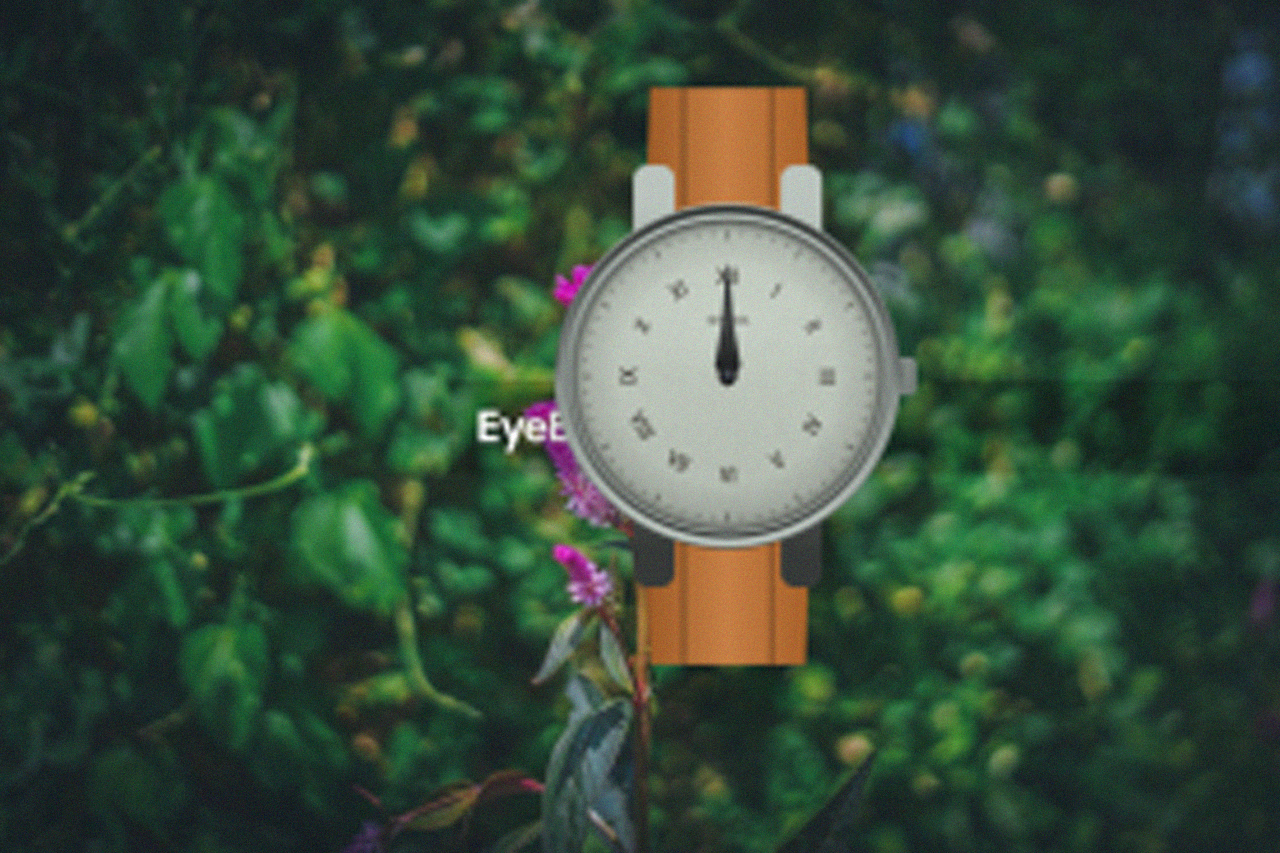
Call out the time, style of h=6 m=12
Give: h=12 m=0
